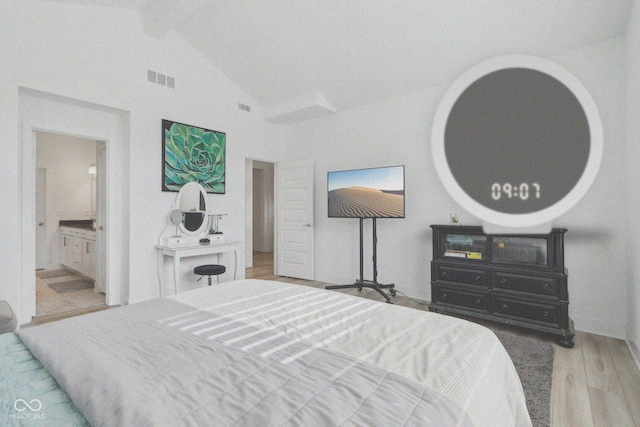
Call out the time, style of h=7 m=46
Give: h=9 m=7
